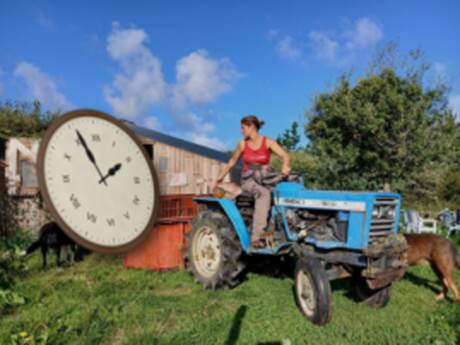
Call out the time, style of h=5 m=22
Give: h=1 m=56
